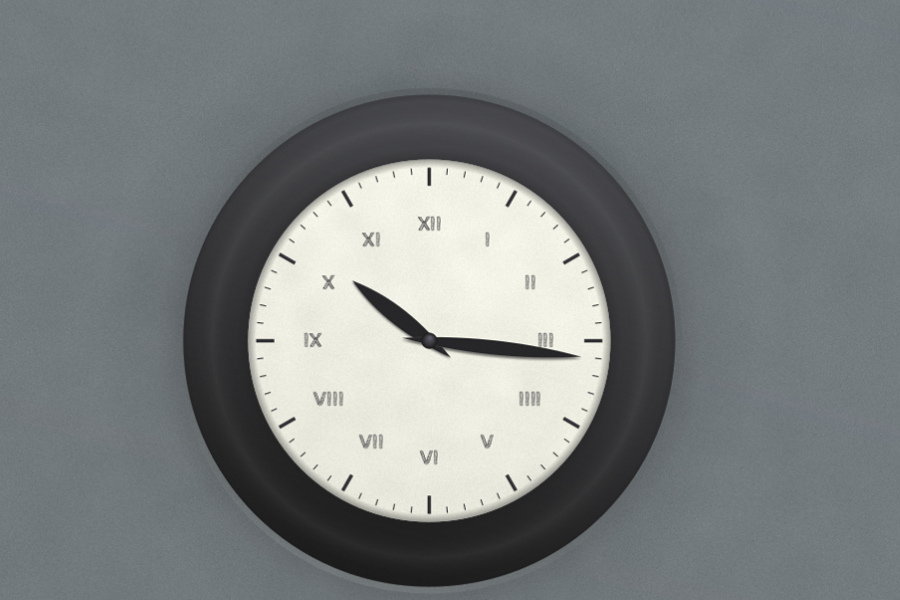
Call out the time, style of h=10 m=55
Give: h=10 m=16
